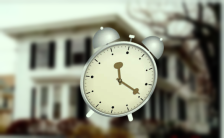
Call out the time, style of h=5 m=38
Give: h=11 m=19
